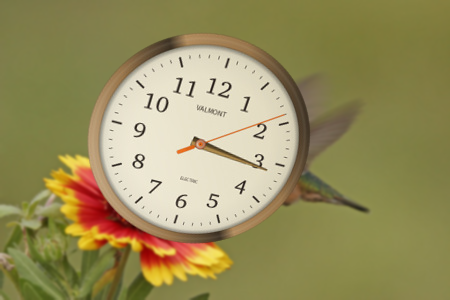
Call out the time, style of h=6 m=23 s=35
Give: h=3 m=16 s=9
